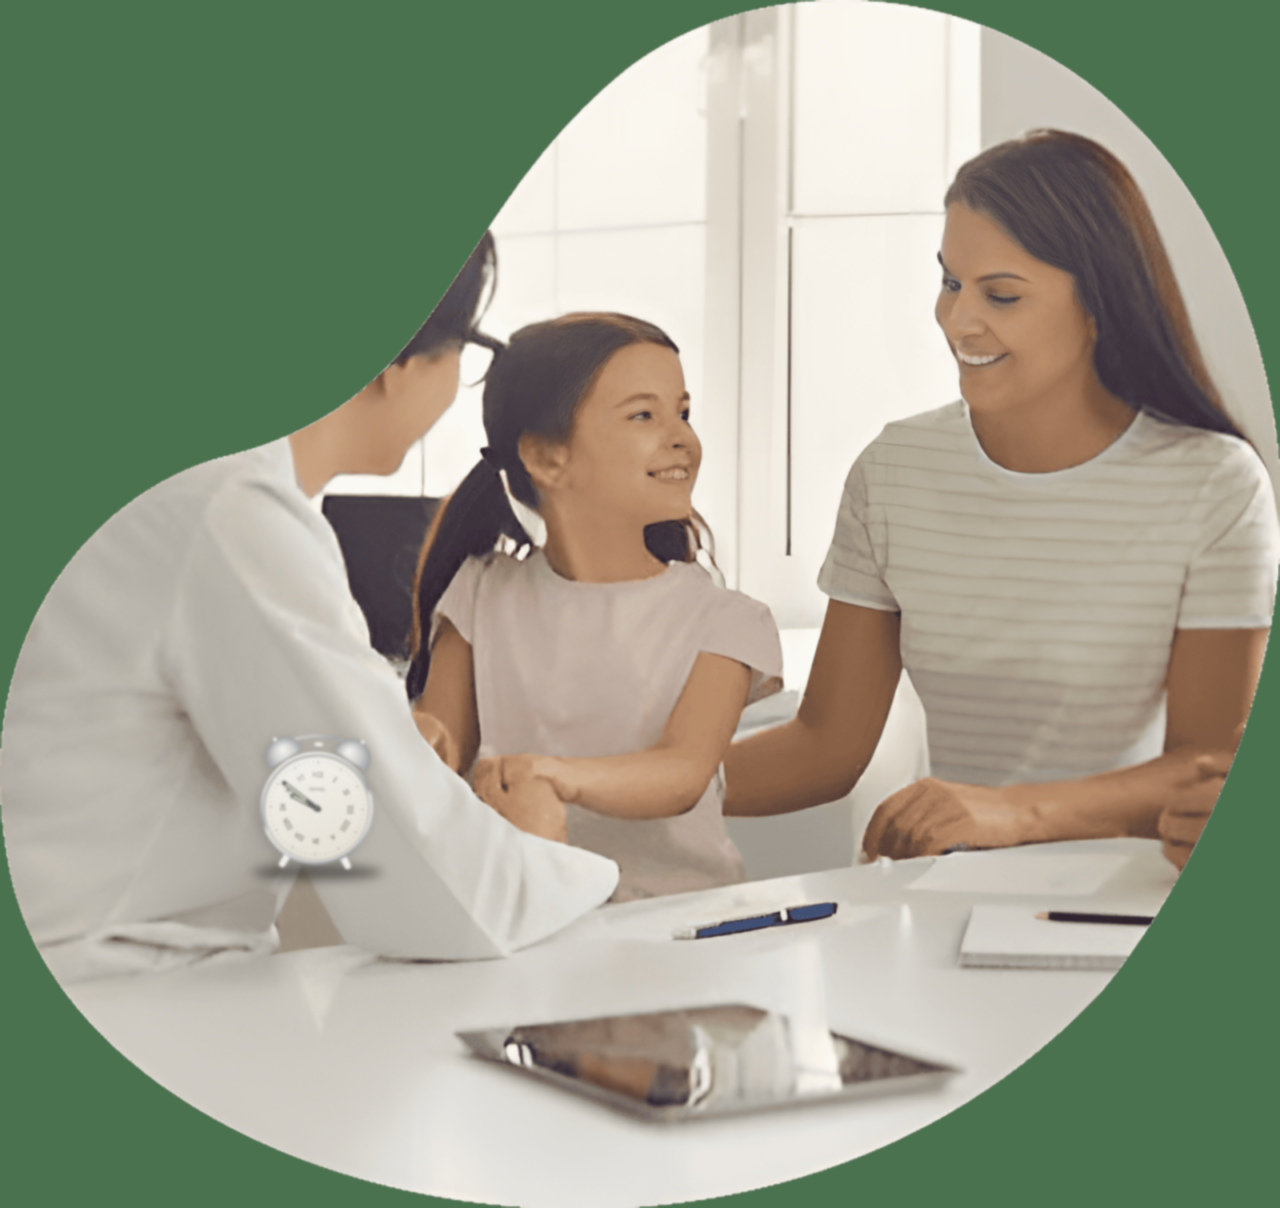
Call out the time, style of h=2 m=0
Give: h=9 m=51
